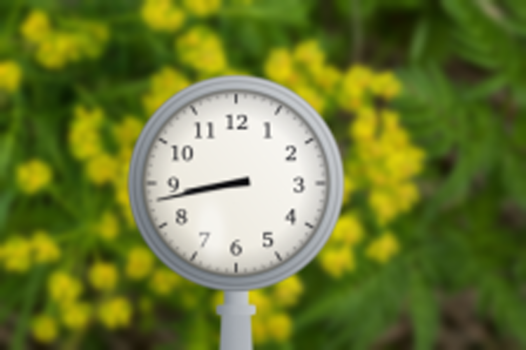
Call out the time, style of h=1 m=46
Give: h=8 m=43
